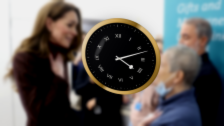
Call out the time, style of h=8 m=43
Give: h=4 m=12
